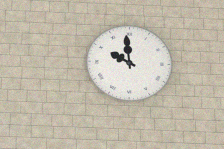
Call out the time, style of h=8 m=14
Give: h=9 m=59
